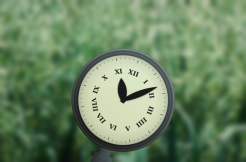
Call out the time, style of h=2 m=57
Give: h=11 m=8
